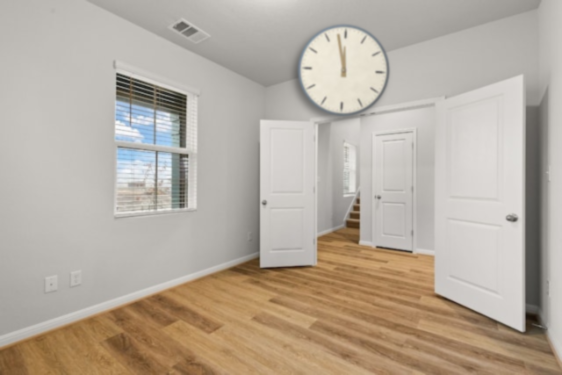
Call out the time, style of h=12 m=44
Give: h=11 m=58
